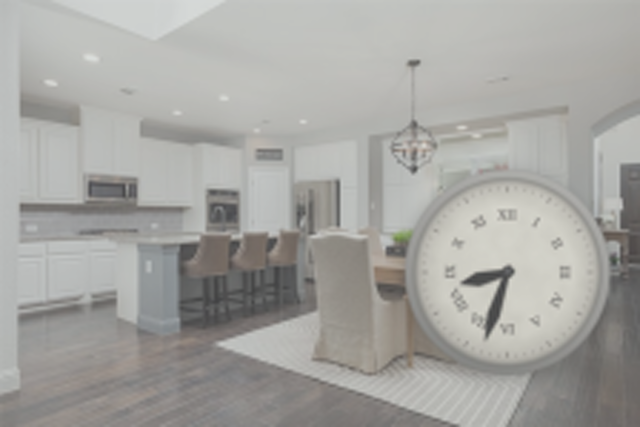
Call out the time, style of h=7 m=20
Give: h=8 m=33
